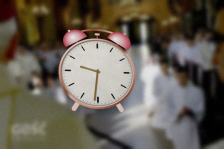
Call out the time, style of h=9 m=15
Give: h=9 m=31
